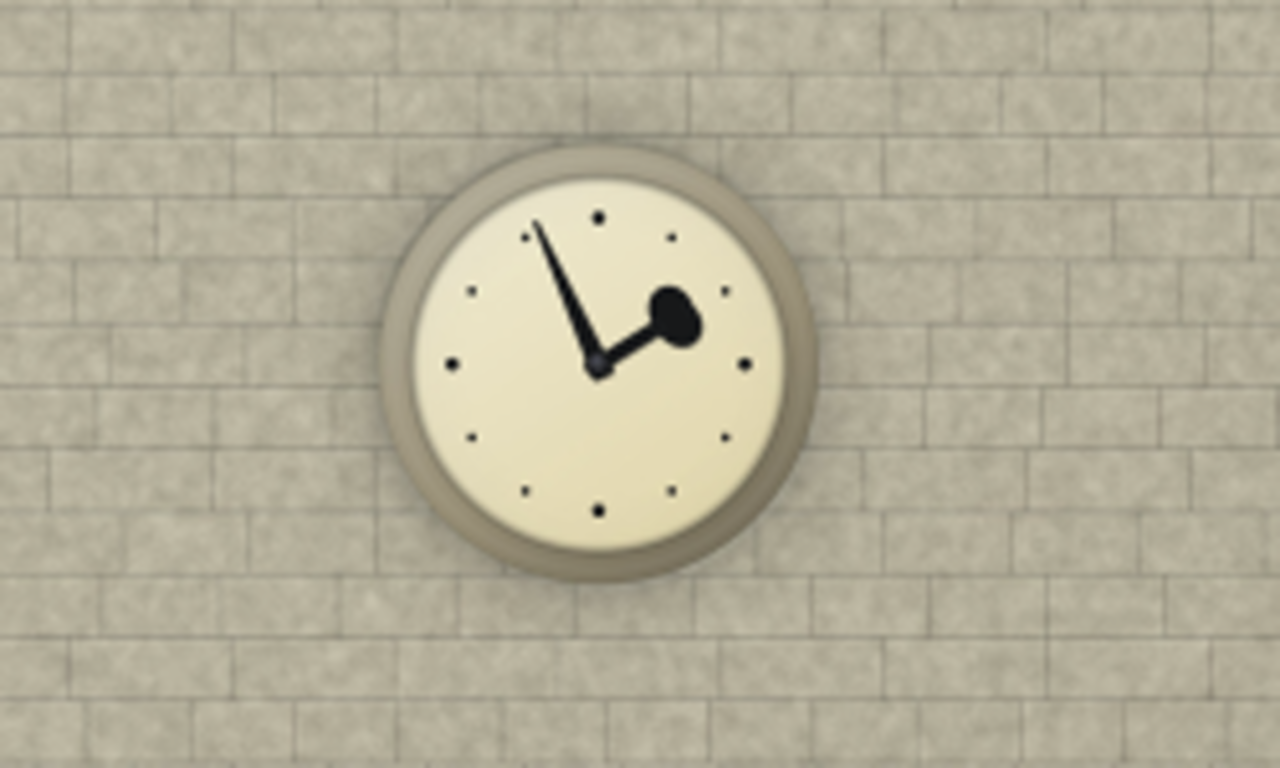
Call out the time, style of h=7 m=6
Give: h=1 m=56
